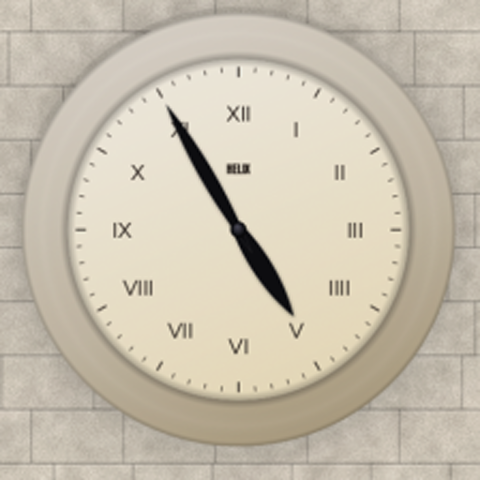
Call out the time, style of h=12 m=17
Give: h=4 m=55
